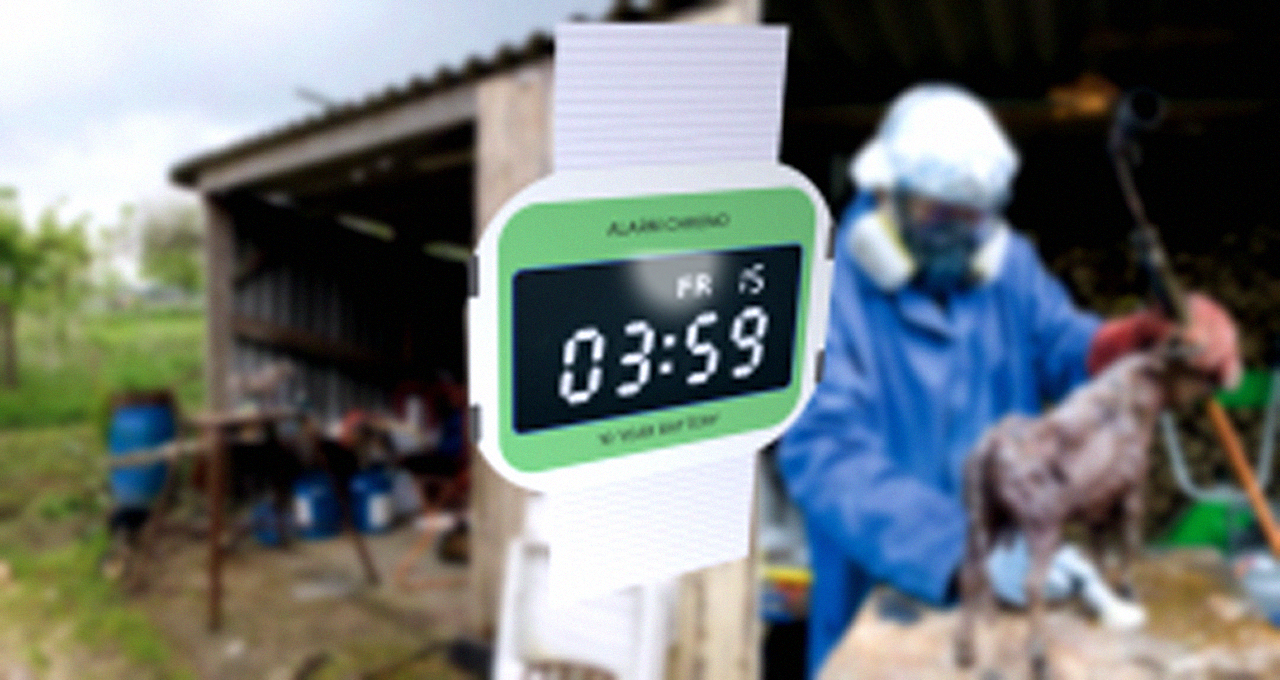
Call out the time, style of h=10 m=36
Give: h=3 m=59
